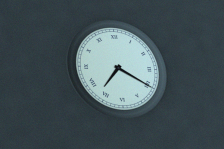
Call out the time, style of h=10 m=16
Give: h=7 m=20
